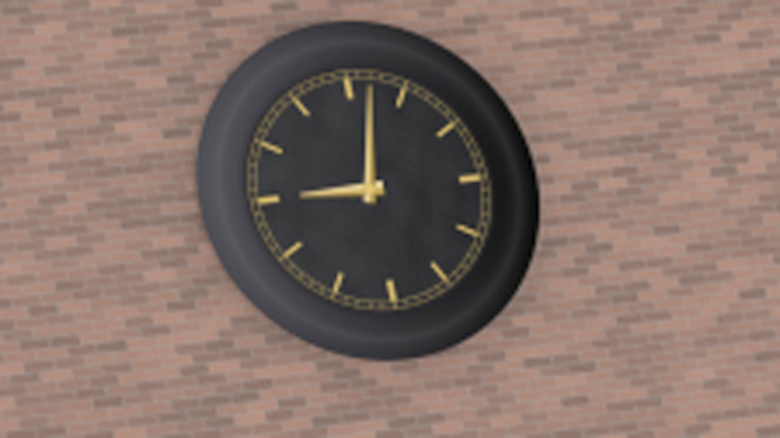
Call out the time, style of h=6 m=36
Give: h=9 m=2
